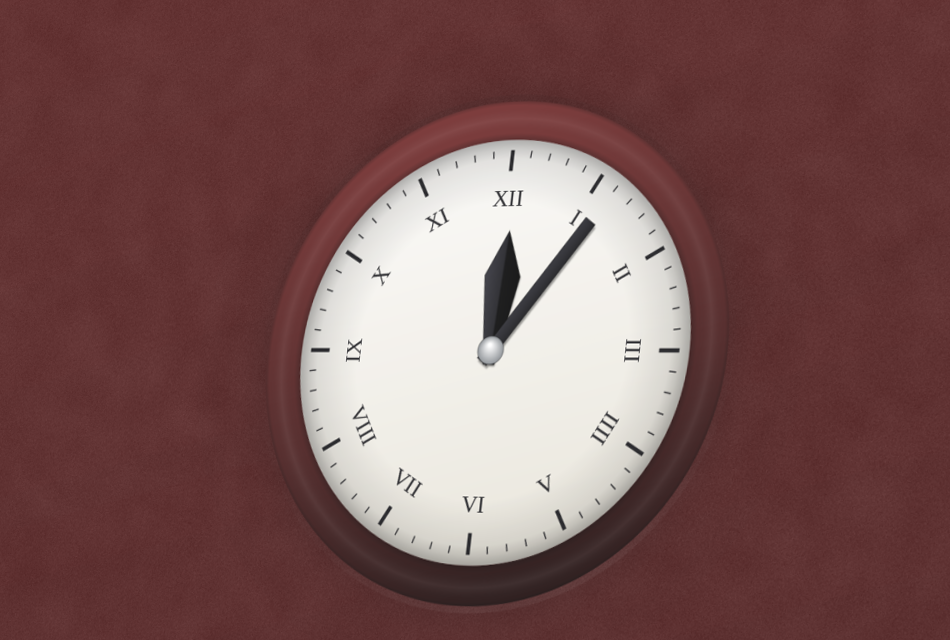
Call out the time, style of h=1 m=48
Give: h=12 m=6
